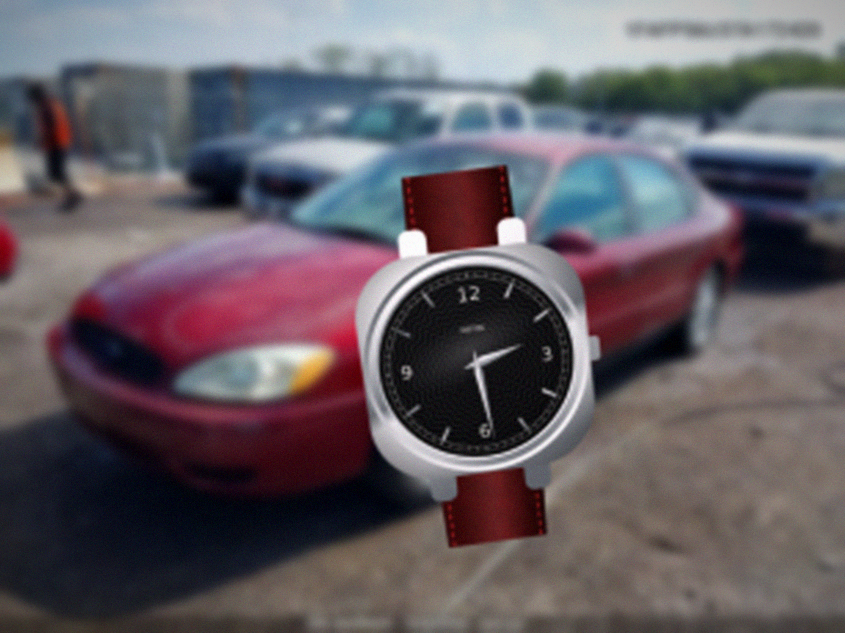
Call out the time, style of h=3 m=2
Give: h=2 m=29
